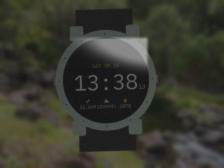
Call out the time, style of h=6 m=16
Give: h=13 m=38
